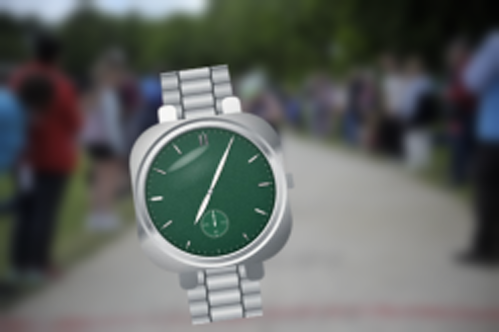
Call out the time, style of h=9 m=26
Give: h=7 m=5
